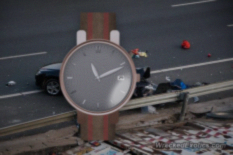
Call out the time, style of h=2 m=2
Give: h=11 m=11
